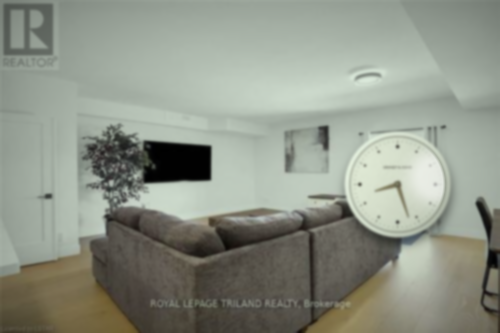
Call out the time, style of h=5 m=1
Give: h=8 m=27
